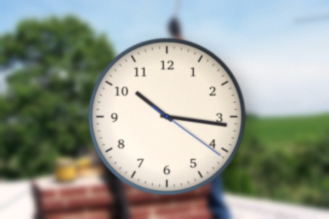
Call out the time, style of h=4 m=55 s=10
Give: h=10 m=16 s=21
